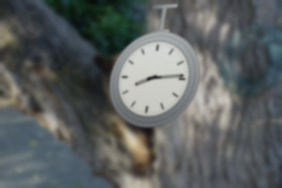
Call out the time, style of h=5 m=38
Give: h=8 m=14
